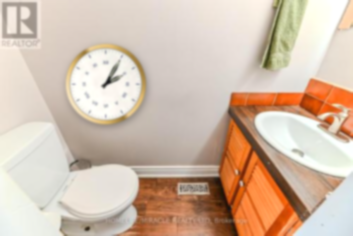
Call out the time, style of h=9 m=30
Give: h=2 m=5
